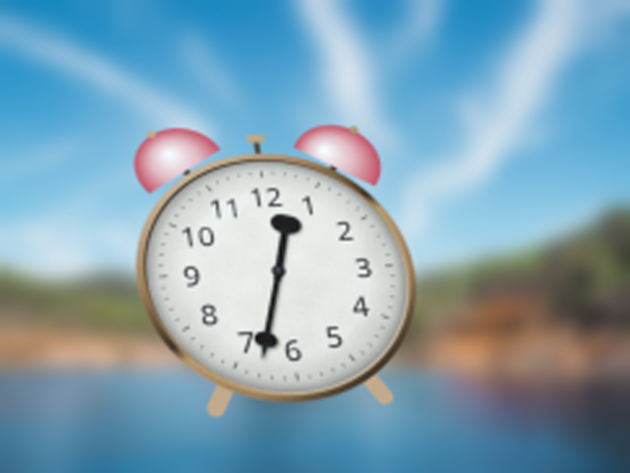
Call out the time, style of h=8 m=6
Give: h=12 m=33
